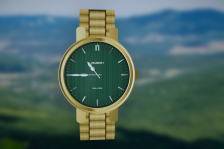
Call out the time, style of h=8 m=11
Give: h=10 m=45
